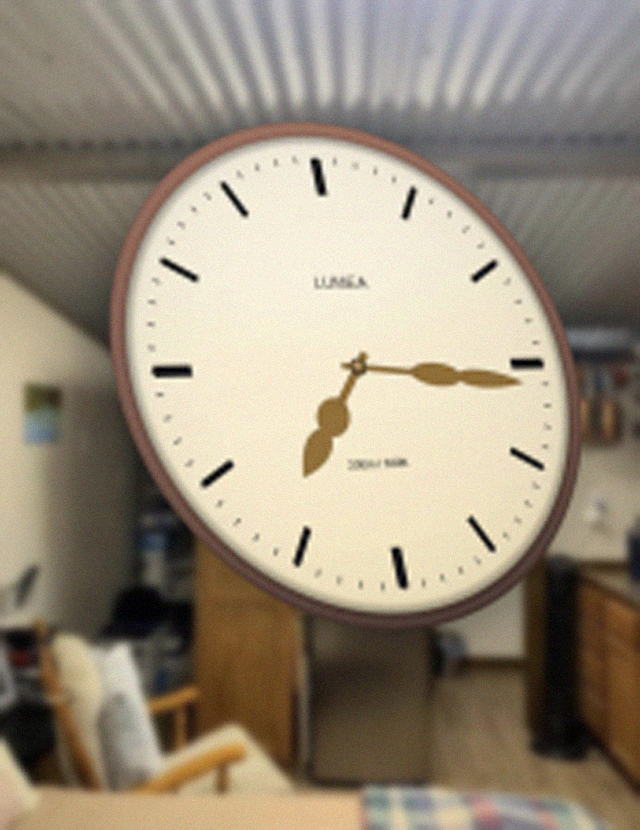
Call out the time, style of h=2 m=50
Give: h=7 m=16
